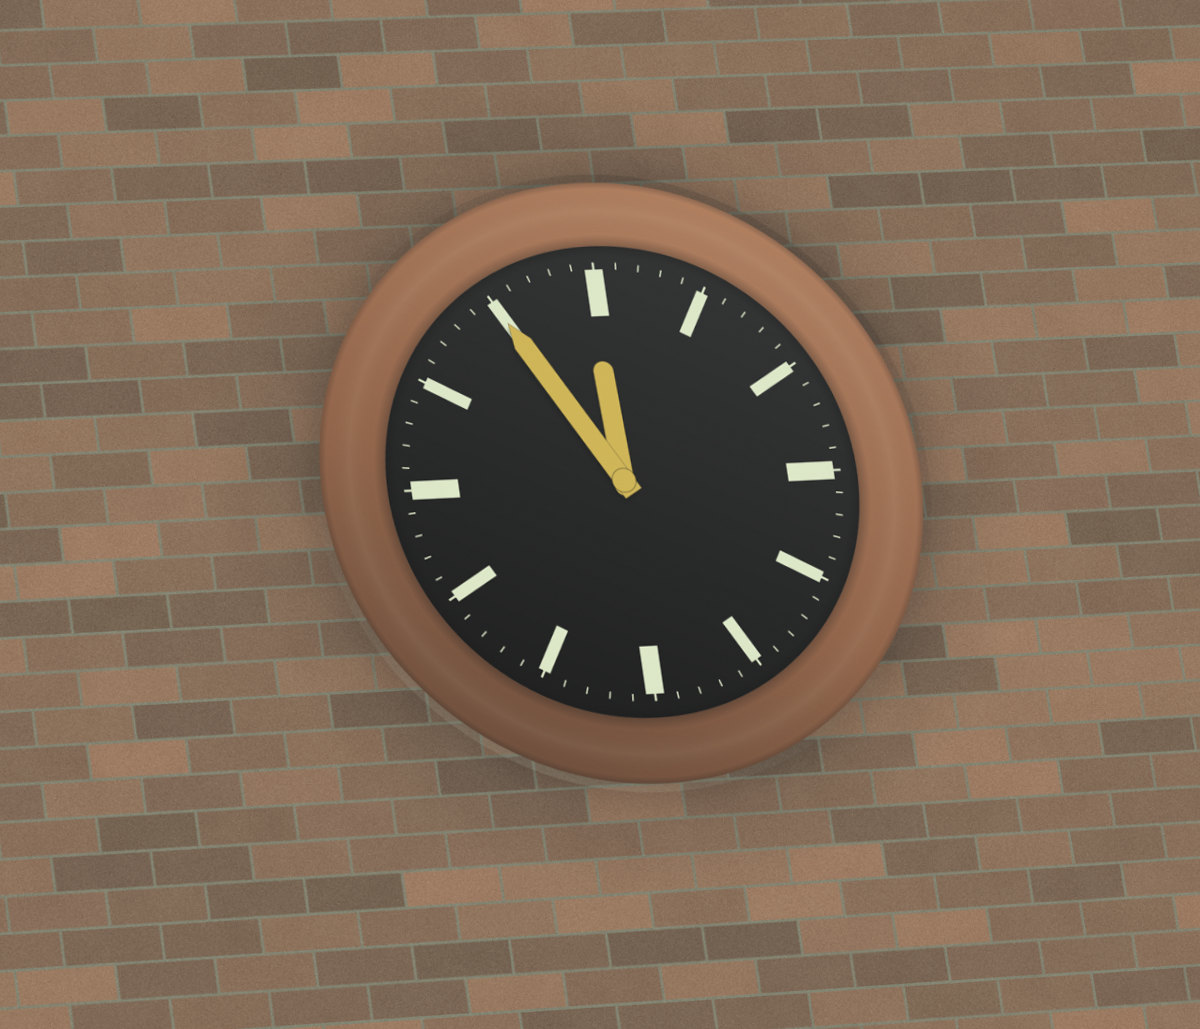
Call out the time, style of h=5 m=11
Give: h=11 m=55
